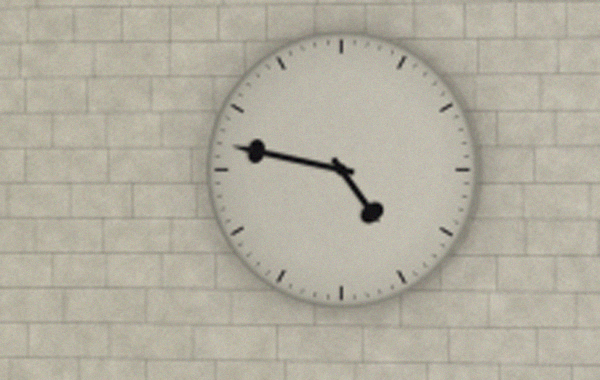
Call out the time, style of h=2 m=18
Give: h=4 m=47
